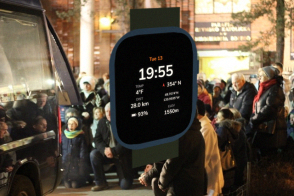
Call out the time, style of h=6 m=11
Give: h=19 m=55
